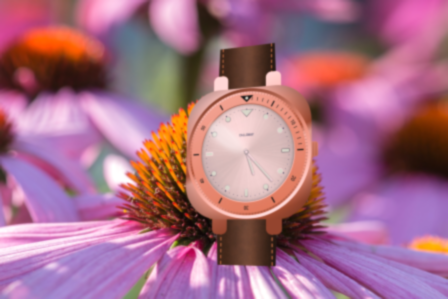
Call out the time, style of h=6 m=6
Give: h=5 m=23
